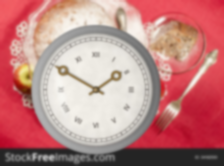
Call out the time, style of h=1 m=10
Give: h=1 m=50
